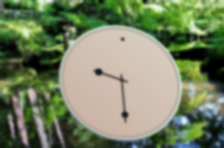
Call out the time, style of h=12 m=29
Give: h=9 m=29
